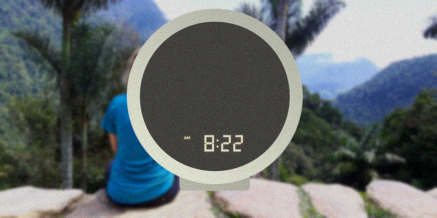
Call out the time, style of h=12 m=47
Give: h=8 m=22
